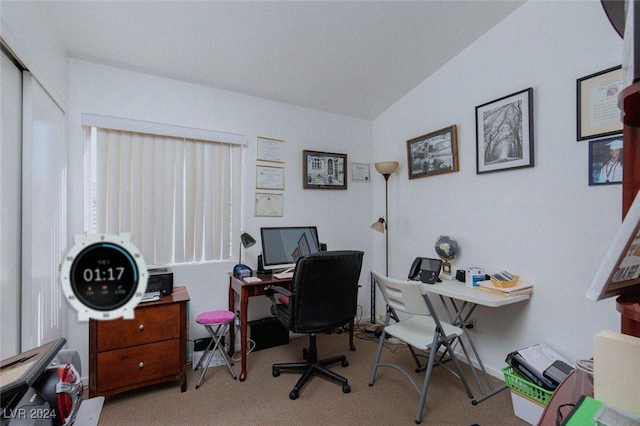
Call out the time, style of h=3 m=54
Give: h=1 m=17
